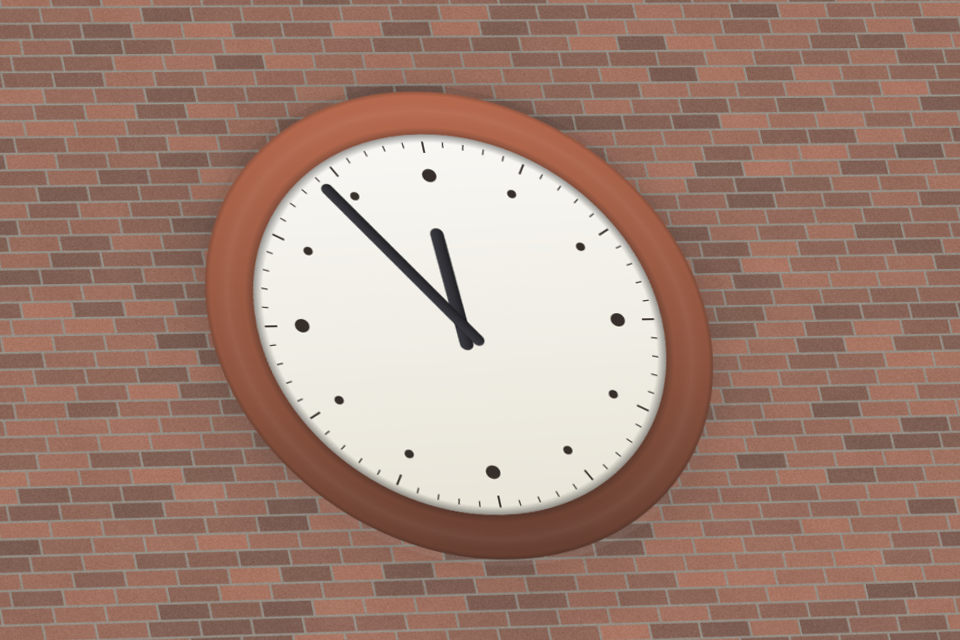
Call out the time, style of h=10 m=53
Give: h=11 m=54
